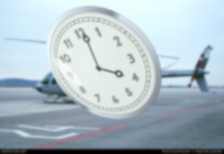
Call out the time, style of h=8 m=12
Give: h=4 m=1
